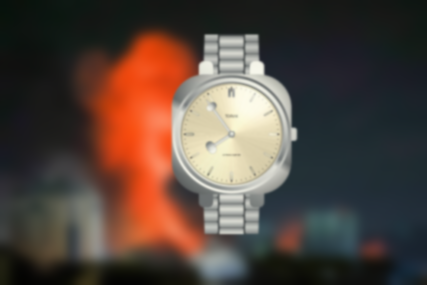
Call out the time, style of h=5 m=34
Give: h=7 m=54
